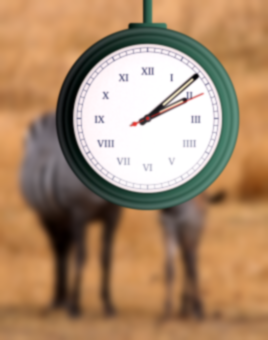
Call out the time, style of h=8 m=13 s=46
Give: h=2 m=8 s=11
